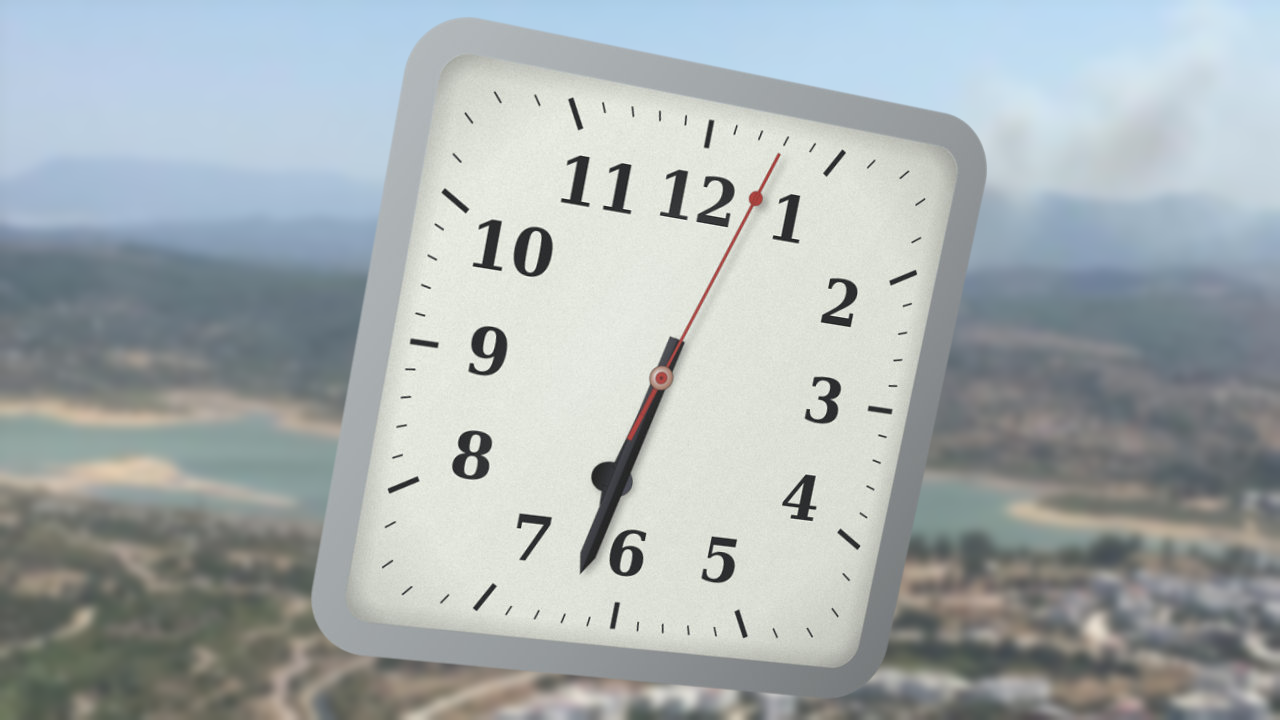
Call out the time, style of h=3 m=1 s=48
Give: h=6 m=32 s=3
